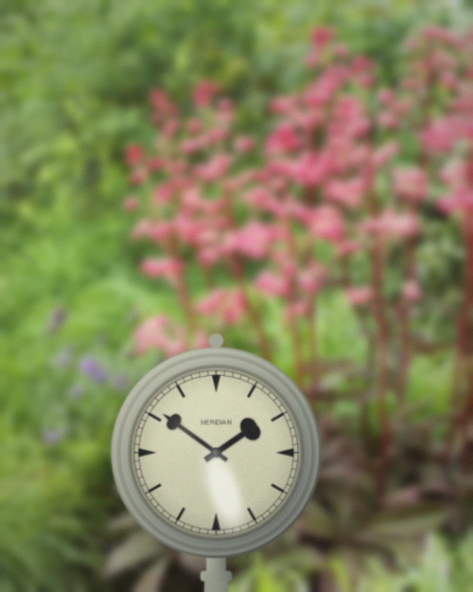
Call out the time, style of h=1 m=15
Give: h=1 m=51
